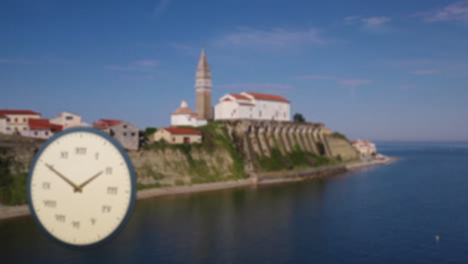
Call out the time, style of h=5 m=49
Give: h=1 m=50
